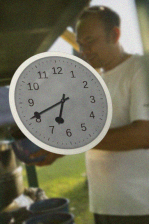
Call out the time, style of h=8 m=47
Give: h=6 m=41
